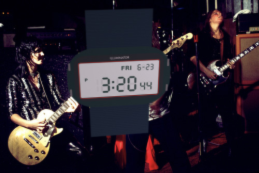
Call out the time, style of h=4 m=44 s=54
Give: h=3 m=20 s=44
